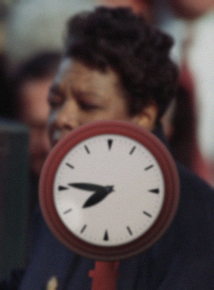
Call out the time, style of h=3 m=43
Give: h=7 m=46
